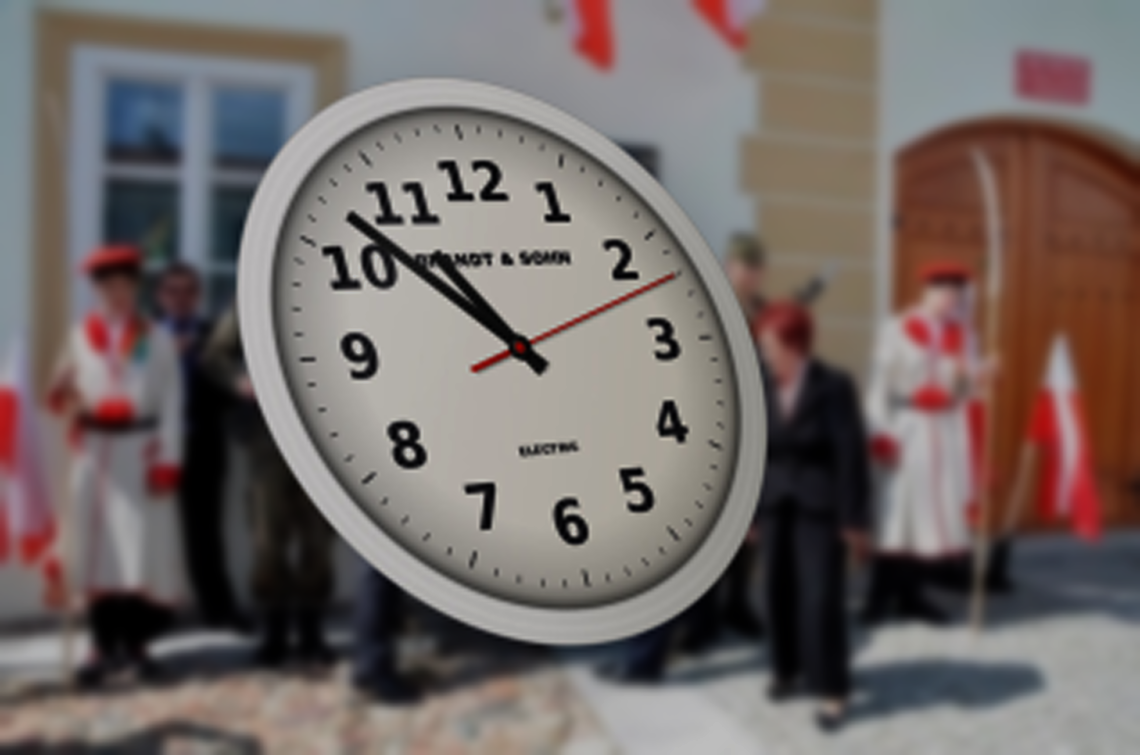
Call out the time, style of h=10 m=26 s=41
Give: h=10 m=52 s=12
